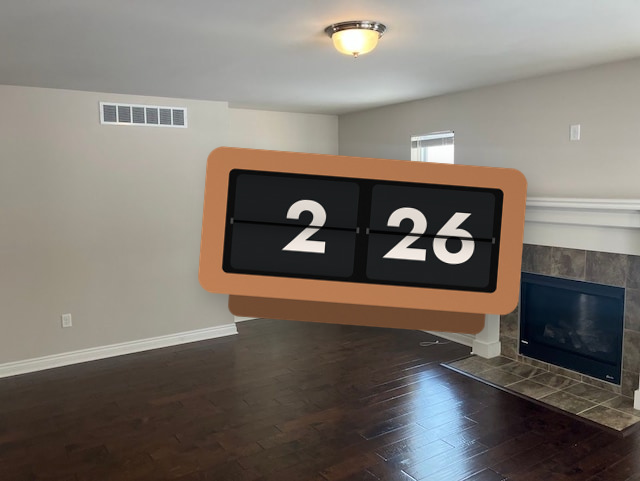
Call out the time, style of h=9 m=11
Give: h=2 m=26
